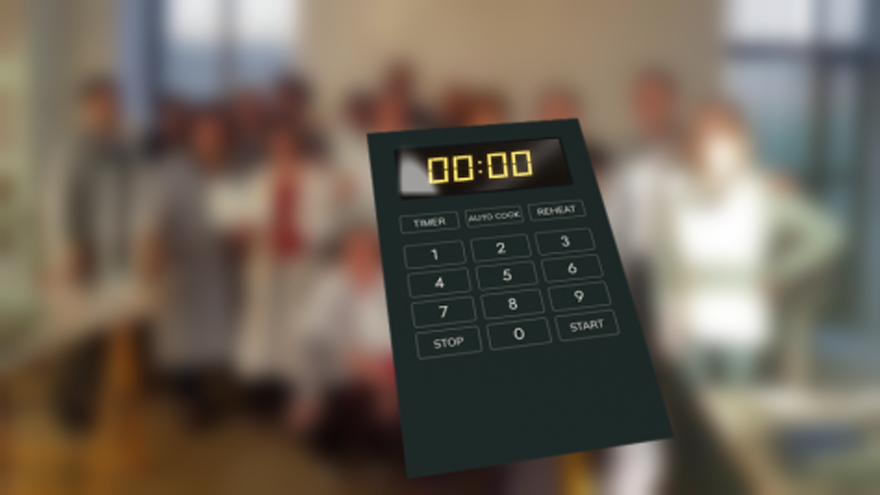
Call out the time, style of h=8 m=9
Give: h=0 m=0
